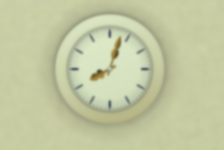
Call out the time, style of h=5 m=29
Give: h=8 m=3
